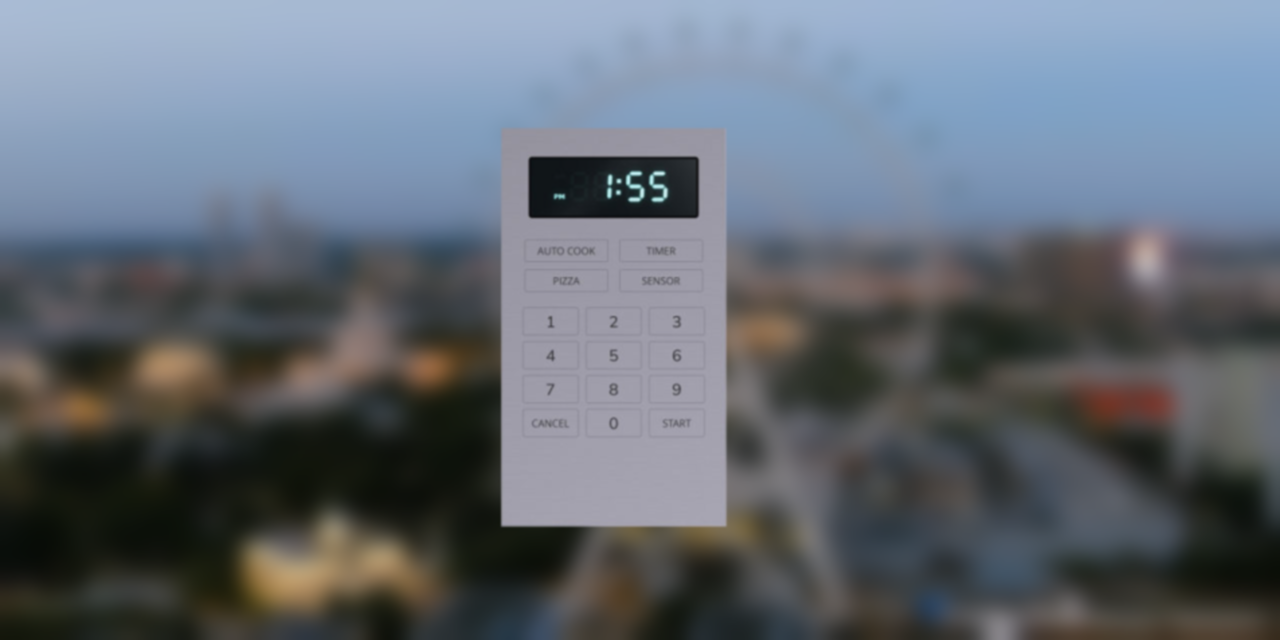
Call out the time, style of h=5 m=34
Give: h=1 m=55
